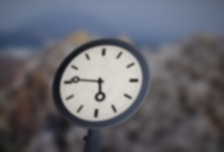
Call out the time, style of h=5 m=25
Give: h=5 m=46
